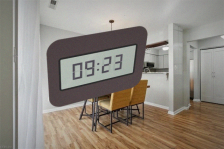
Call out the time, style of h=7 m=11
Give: h=9 m=23
